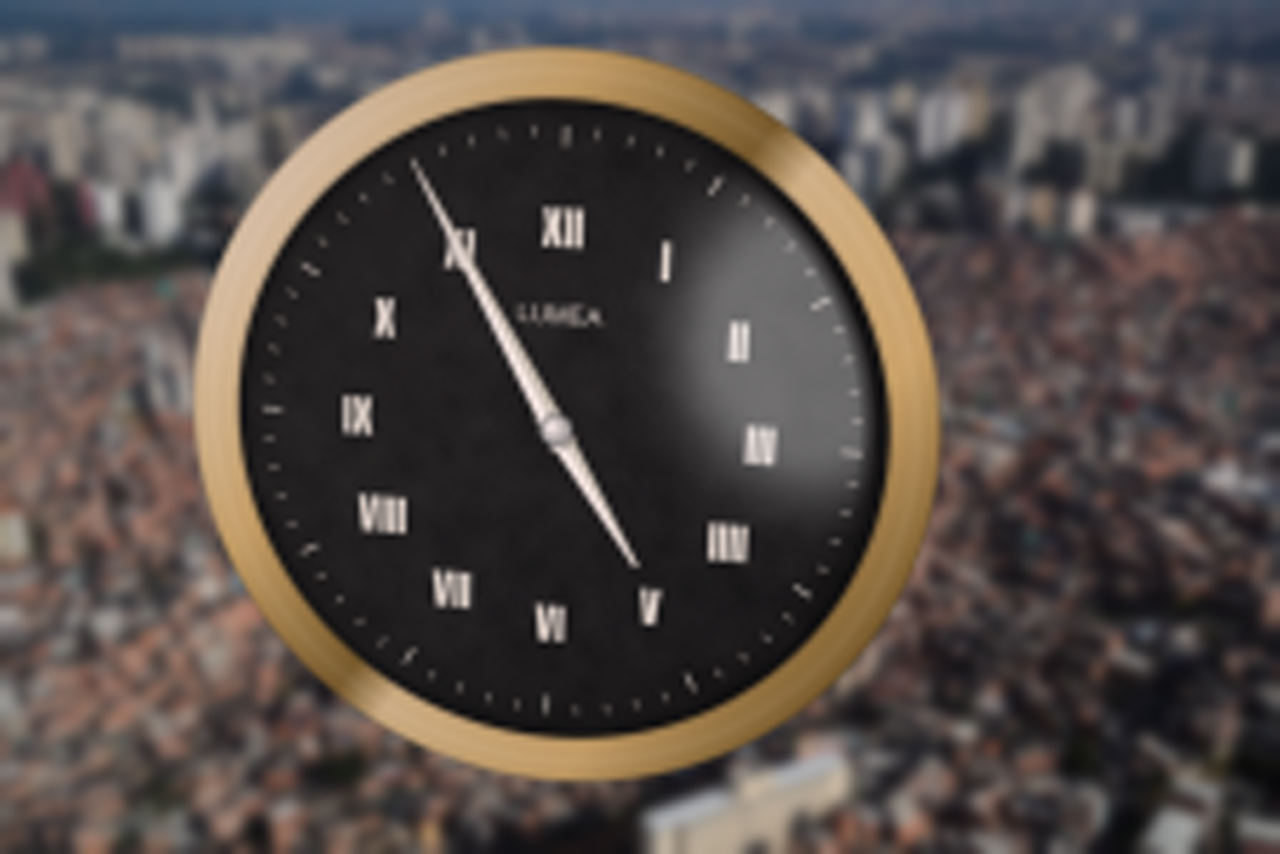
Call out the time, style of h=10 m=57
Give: h=4 m=55
